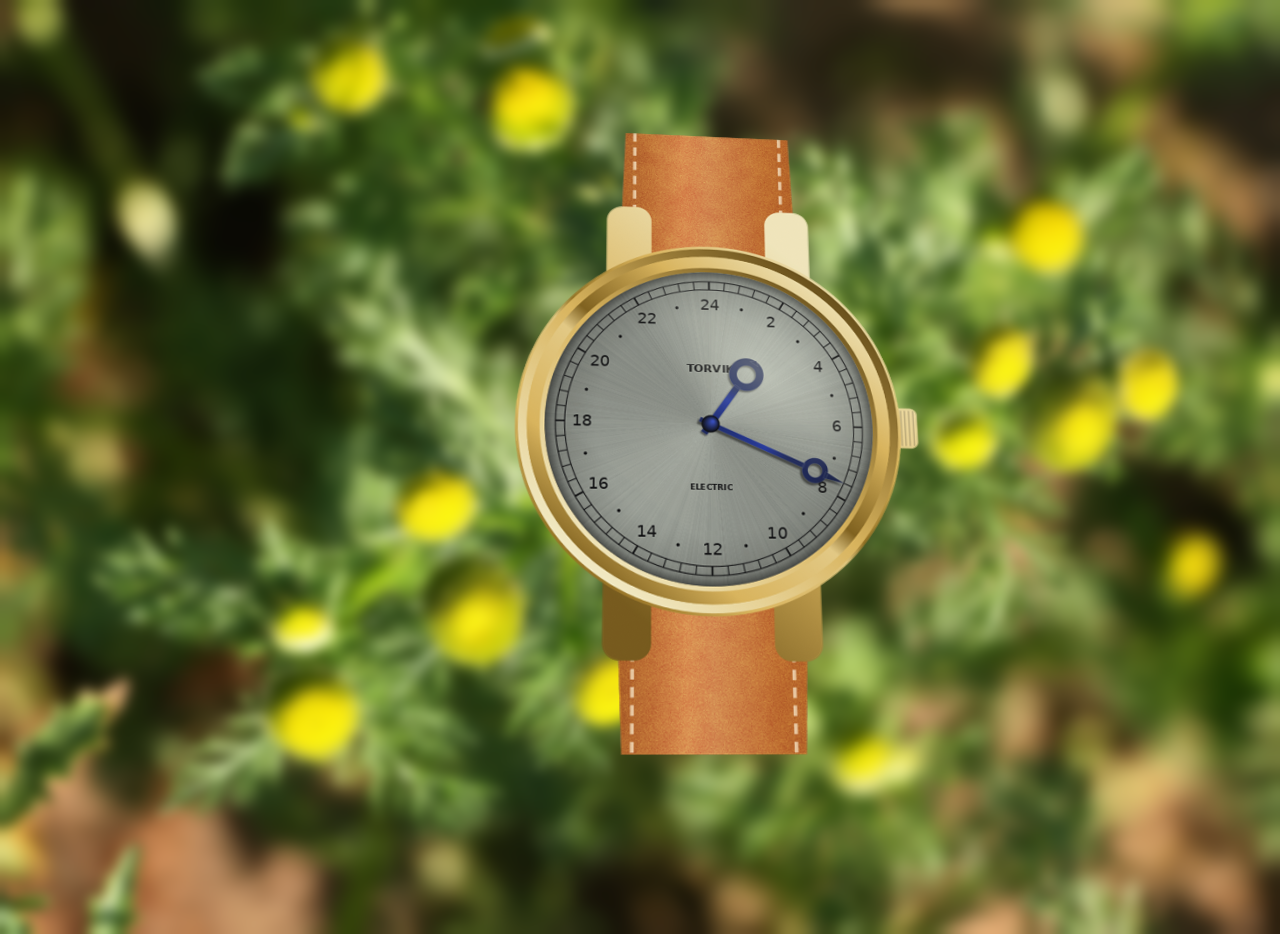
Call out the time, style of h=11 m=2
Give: h=2 m=19
